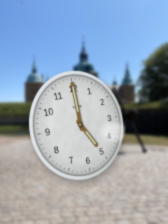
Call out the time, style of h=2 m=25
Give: h=5 m=0
